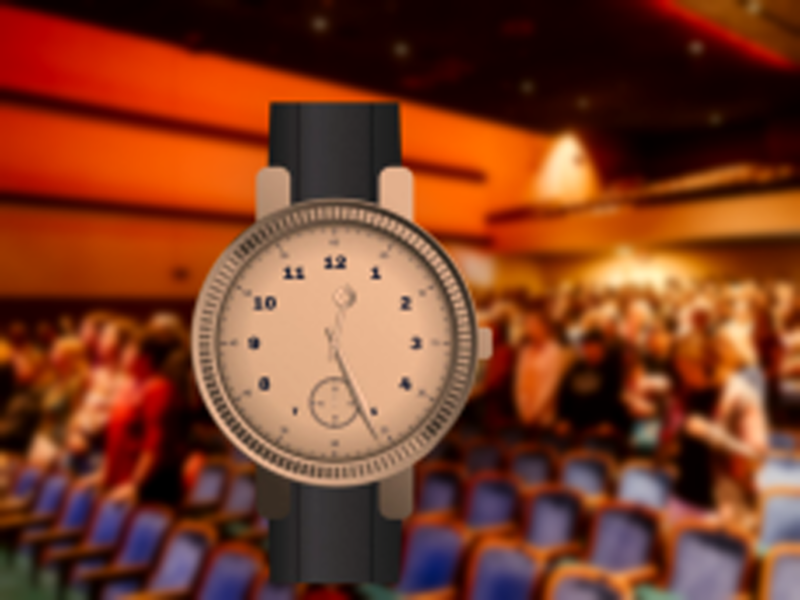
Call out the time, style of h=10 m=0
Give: h=12 m=26
